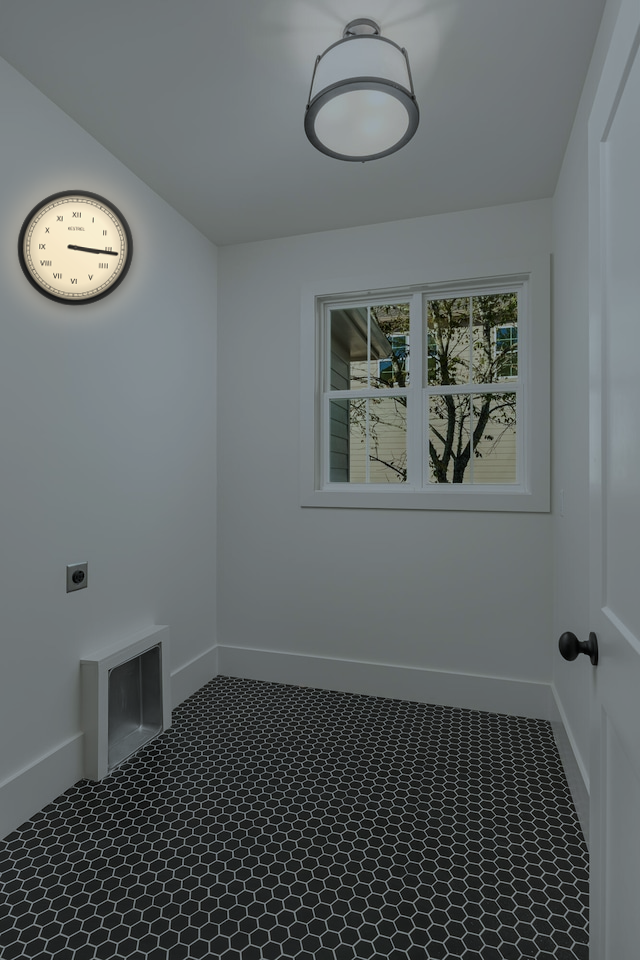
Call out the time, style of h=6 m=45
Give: h=3 m=16
